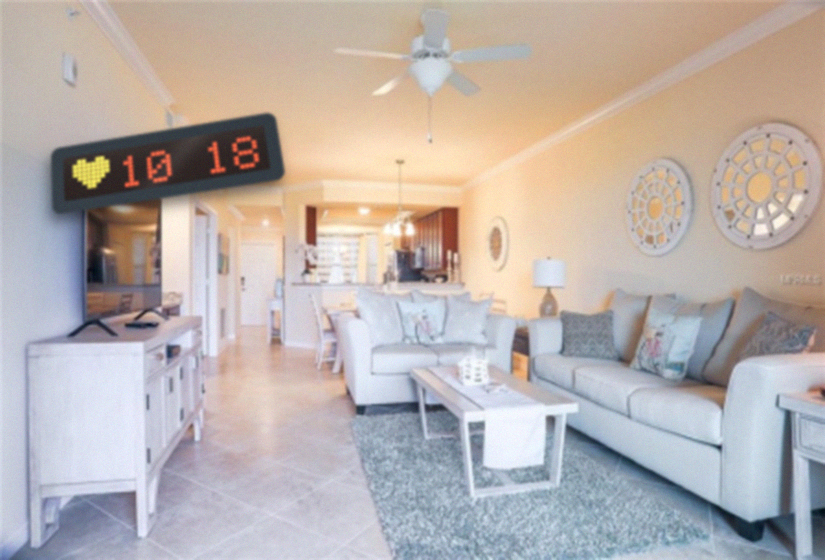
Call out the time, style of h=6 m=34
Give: h=10 m=18
